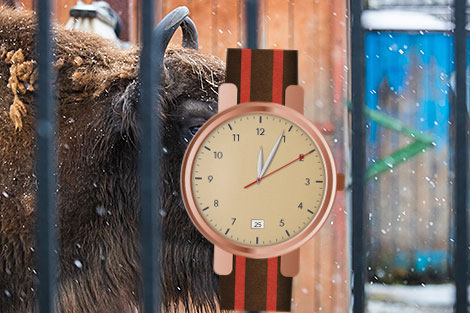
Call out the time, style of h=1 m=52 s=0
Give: h=12 m=4 s=10
